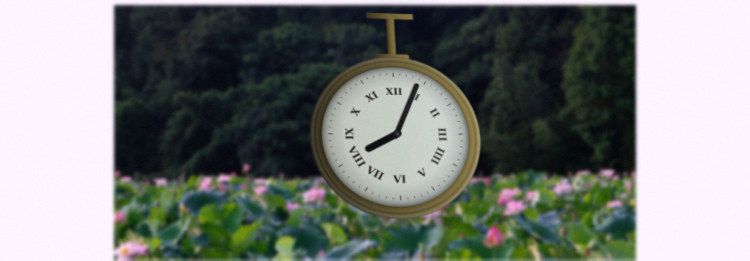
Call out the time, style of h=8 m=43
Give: h=8 m=4
